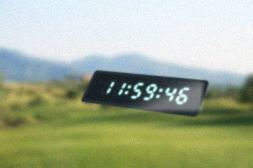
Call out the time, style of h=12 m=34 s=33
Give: h=11 m=59 s=46
